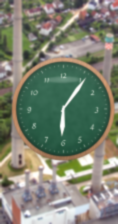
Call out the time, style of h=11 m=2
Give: h=6 m=6
